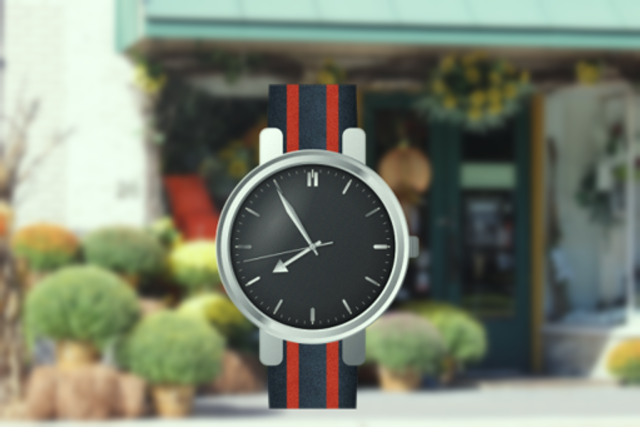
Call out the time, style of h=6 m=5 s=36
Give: h=7 m=54 s=43
